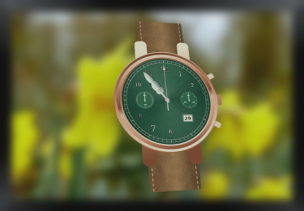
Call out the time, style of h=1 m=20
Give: h=10 m=54
